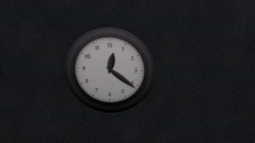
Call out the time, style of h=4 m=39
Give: h=12 m=21
